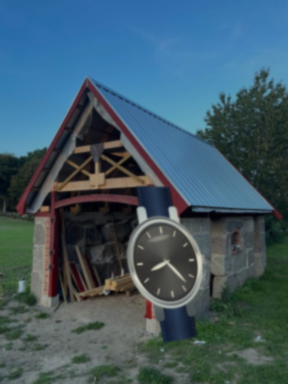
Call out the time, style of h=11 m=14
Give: h=8 m=23
